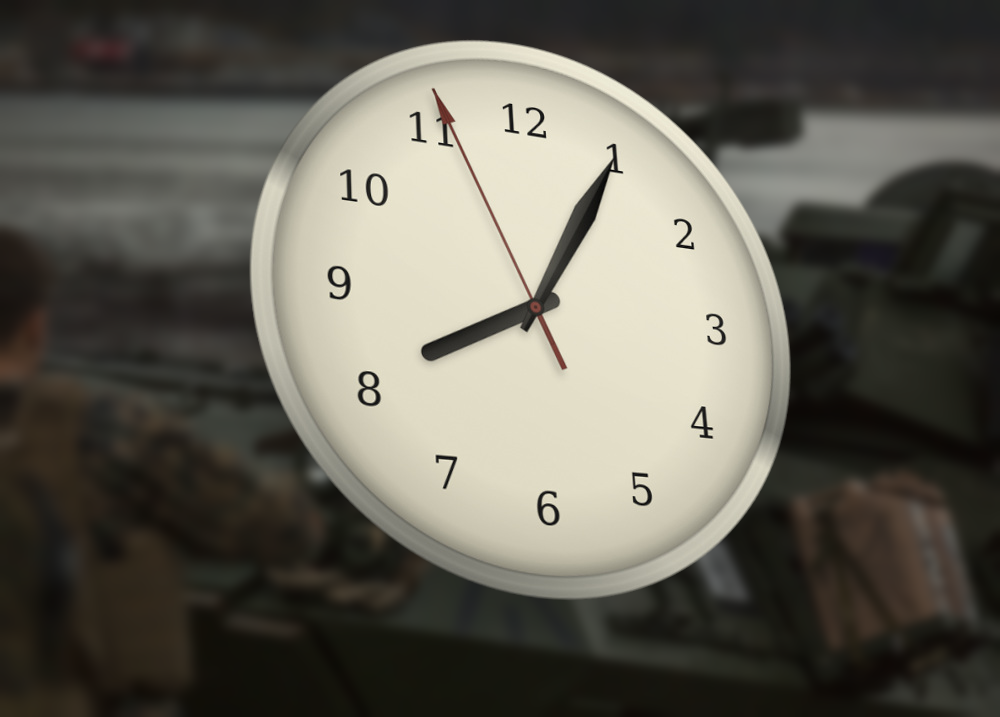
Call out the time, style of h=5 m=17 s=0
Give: h=8 m=4 s=56
